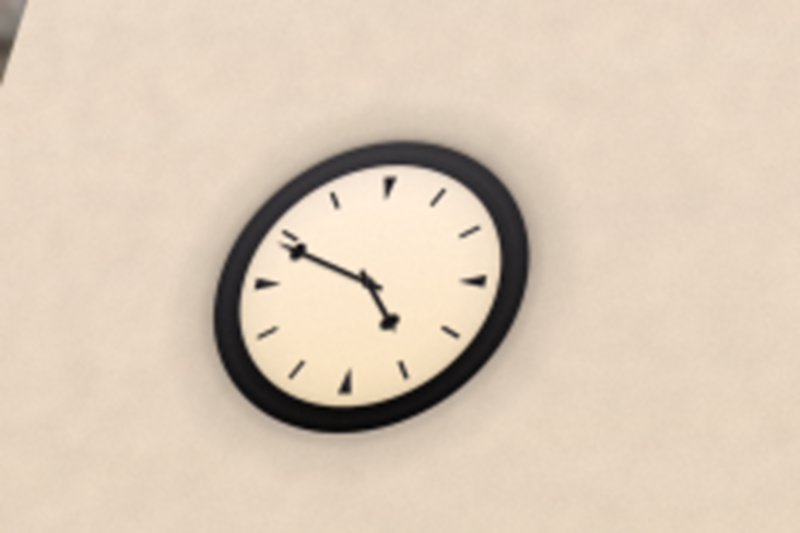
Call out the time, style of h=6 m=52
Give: h=4 m=49
